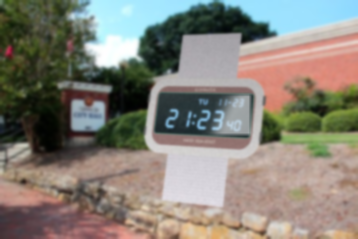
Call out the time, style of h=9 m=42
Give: h=21 m=23
